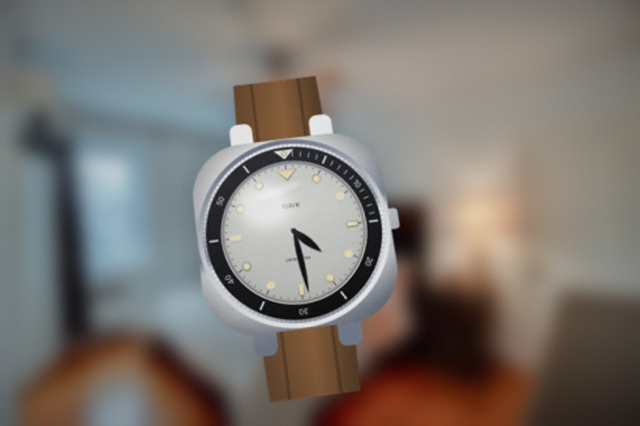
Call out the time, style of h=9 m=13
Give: h=4 m=29
